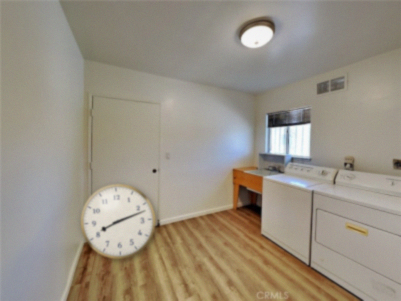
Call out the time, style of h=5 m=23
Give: h=8 m=12
